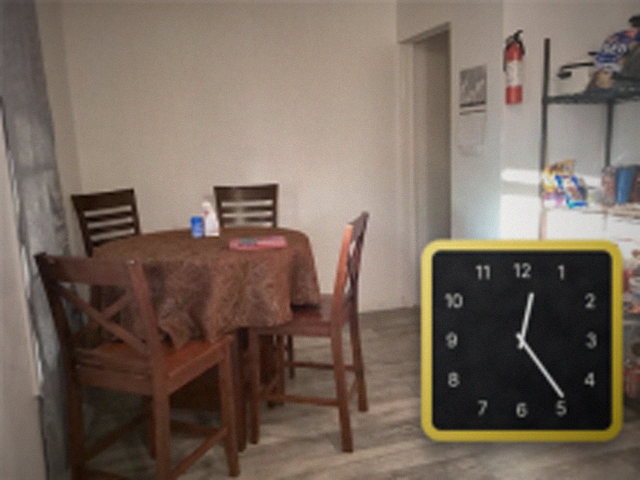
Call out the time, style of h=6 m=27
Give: h=12 m=24
